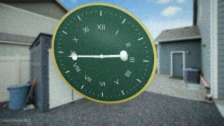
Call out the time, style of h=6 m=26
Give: h=2 m=44
